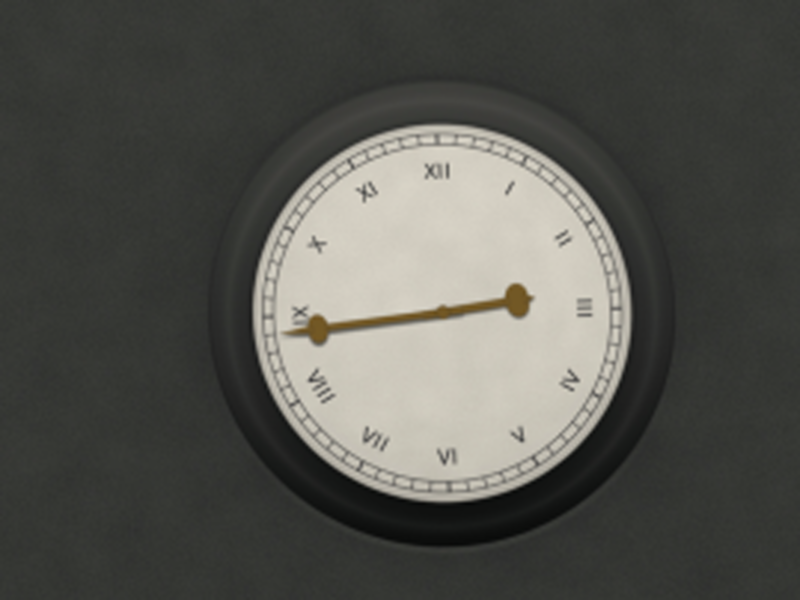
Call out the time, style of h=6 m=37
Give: h=2 m=44
